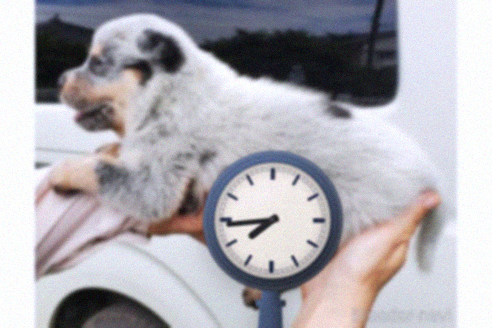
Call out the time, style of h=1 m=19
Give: h=7 m=44
